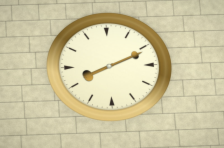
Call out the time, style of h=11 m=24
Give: h=8 m=11
